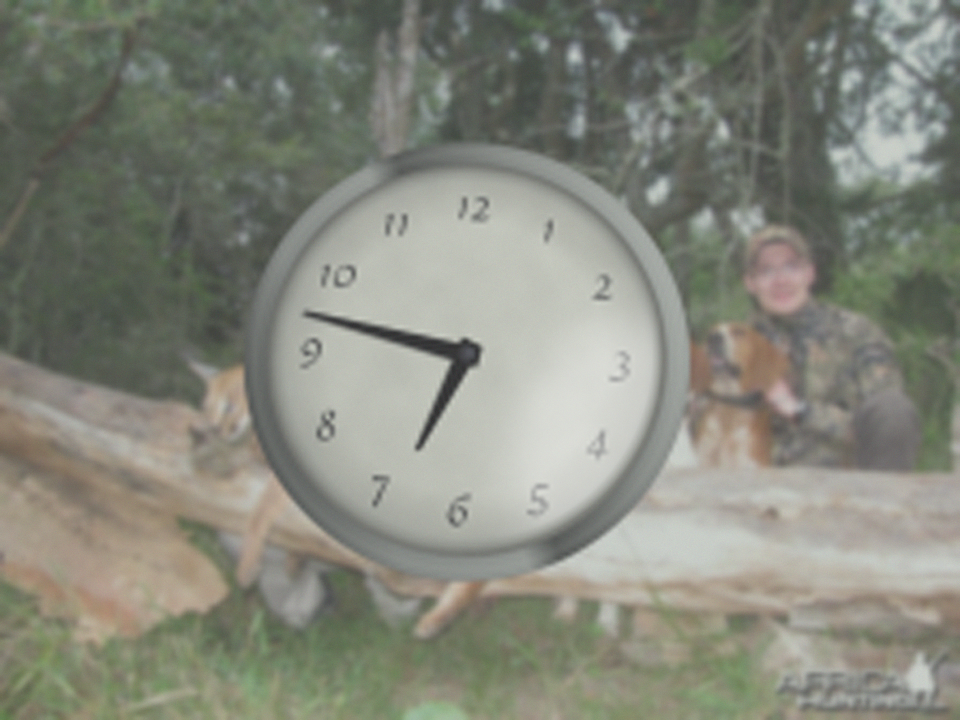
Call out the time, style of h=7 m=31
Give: h=6 m=47
